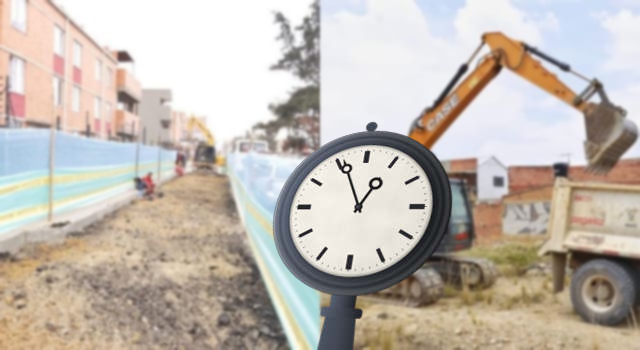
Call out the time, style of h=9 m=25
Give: h=12 m=56
